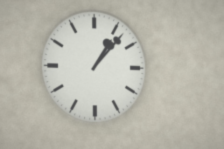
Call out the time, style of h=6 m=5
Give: h=1 m=7
